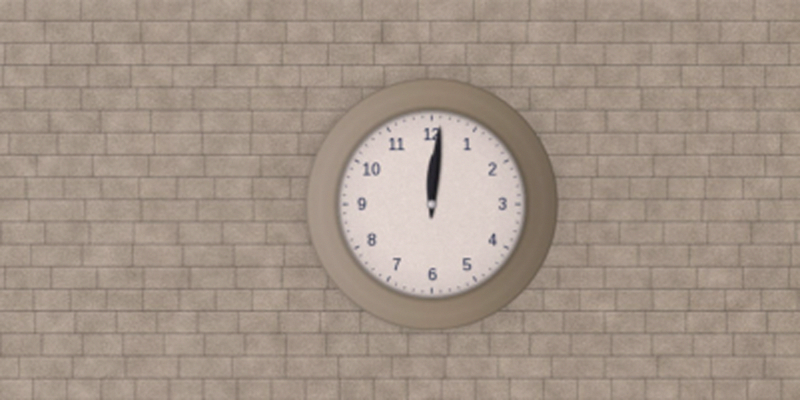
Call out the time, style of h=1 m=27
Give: h=12 m=1
